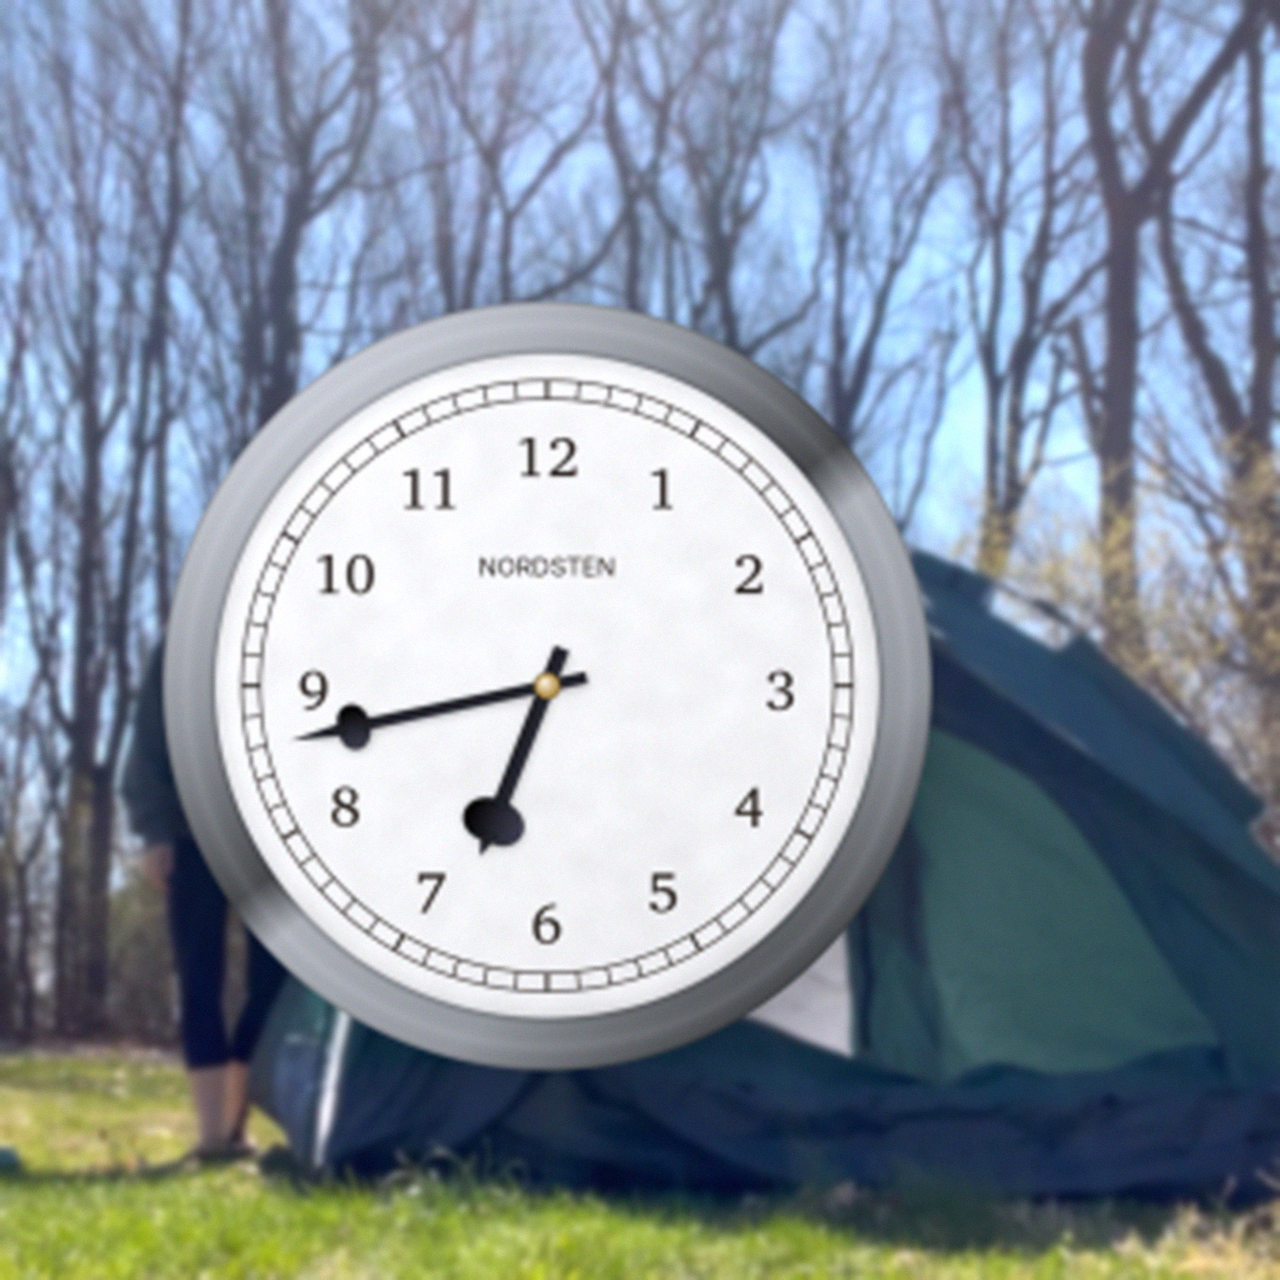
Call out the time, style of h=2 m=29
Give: h=6 m=43
